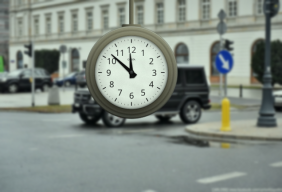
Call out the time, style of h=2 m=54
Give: h=11 m=52
